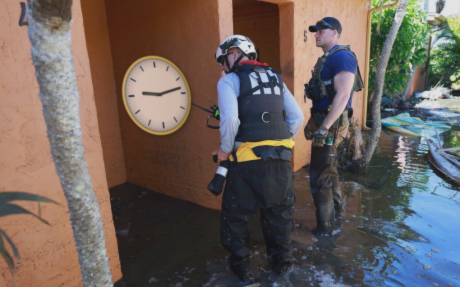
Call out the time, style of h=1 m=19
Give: h=9 m=13
